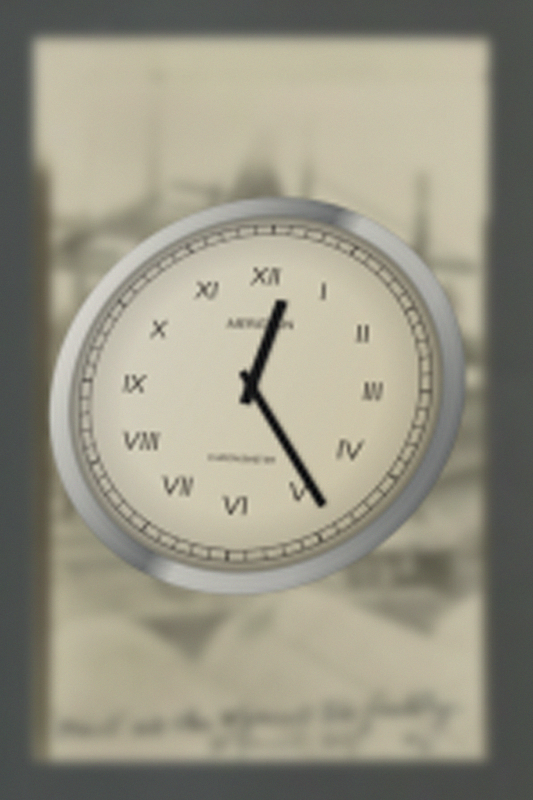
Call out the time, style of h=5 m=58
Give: h=12 m=24
